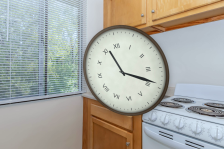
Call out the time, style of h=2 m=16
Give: h=11 m=19
